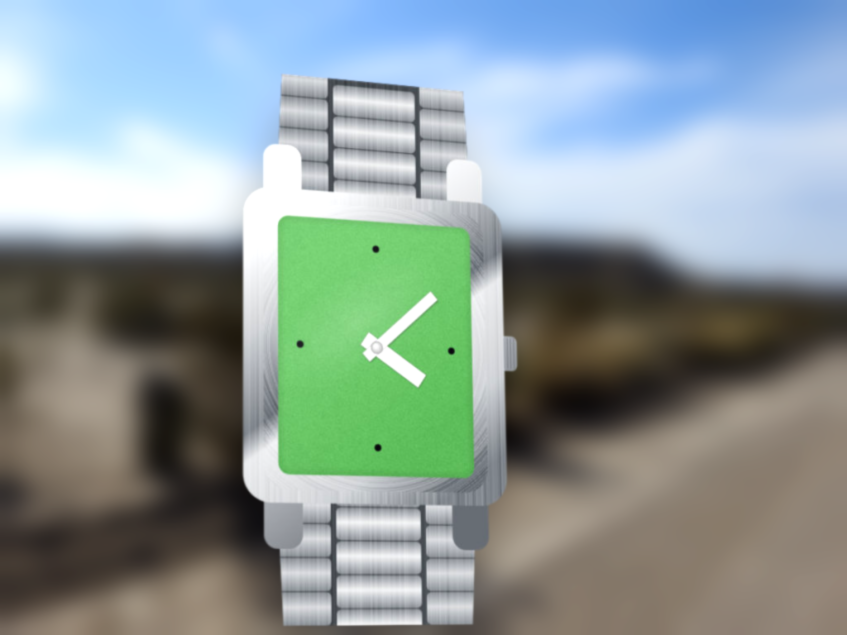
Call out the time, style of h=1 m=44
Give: h=4 m=8
